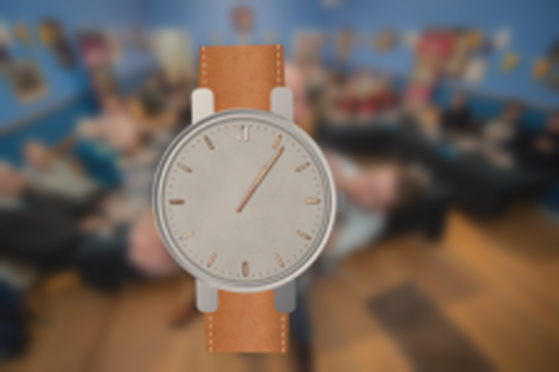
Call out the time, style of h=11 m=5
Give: h=1 m=6
